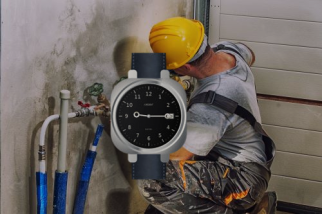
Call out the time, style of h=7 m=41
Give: h=9 m=15
